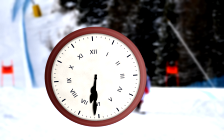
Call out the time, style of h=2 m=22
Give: h=6 m=31
